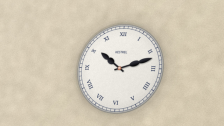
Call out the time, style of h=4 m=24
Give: h=10 m=12
